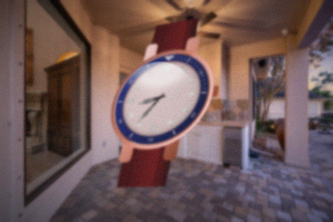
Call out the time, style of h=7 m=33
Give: h=8 m=36
